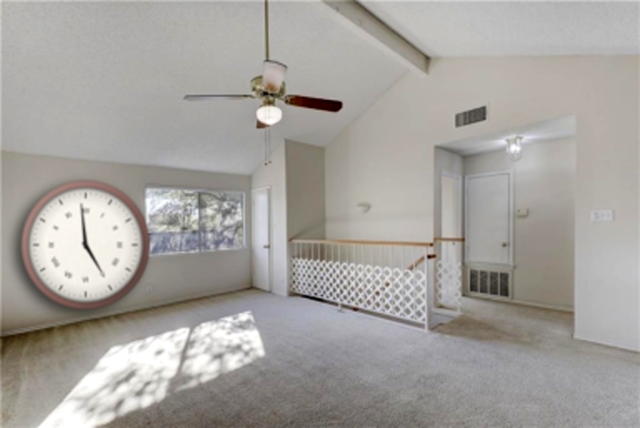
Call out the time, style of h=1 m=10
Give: h=4 m=59
